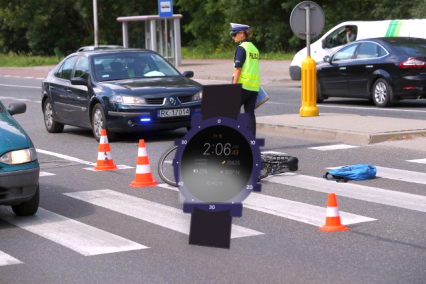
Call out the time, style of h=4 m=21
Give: h=2 m=6
